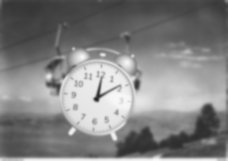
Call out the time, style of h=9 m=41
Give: h=12 m=9
